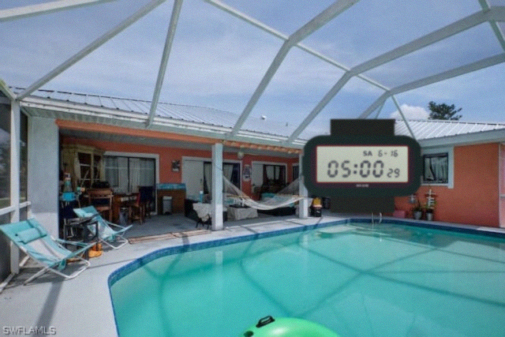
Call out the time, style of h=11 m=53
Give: h=5 m=0
